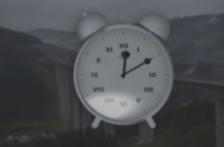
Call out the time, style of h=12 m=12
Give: h=12 m=10
